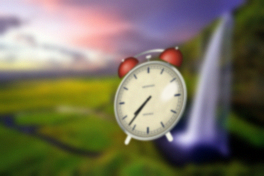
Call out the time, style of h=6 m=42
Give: h=7 m=37
